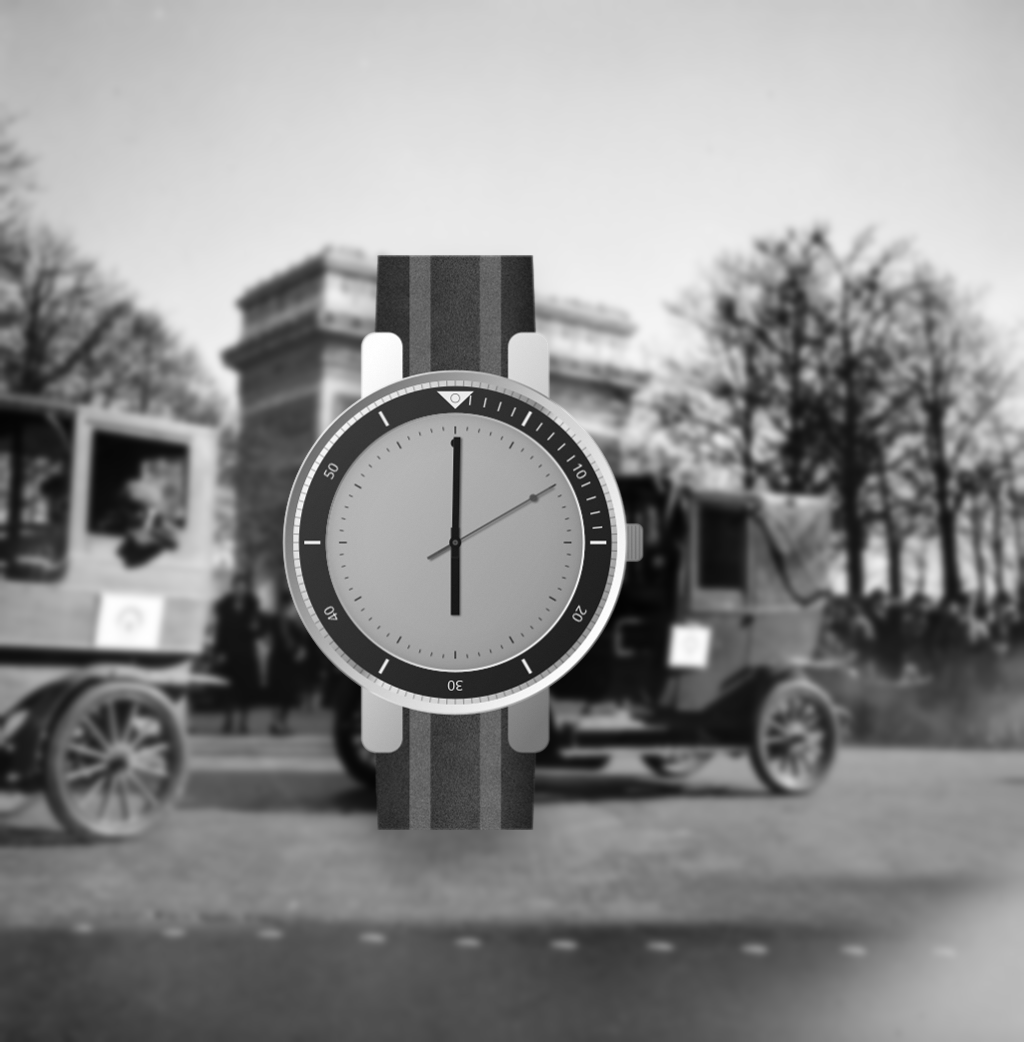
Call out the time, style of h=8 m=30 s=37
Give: h=6 m=0 s=10
